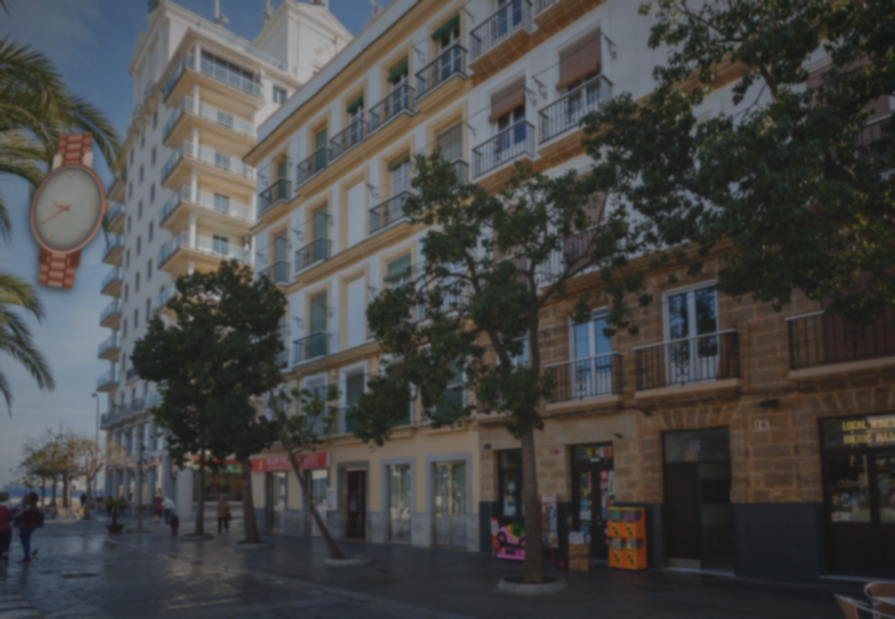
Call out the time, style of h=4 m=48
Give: h=9 m=40
